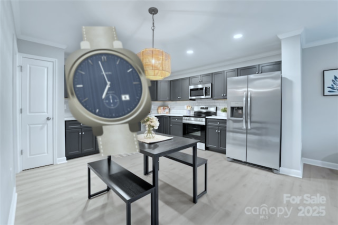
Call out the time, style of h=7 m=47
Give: h=6 m=58
